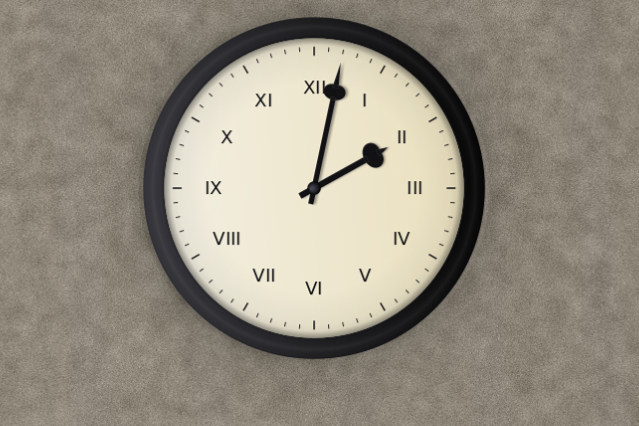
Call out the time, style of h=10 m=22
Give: h=2 m=2
